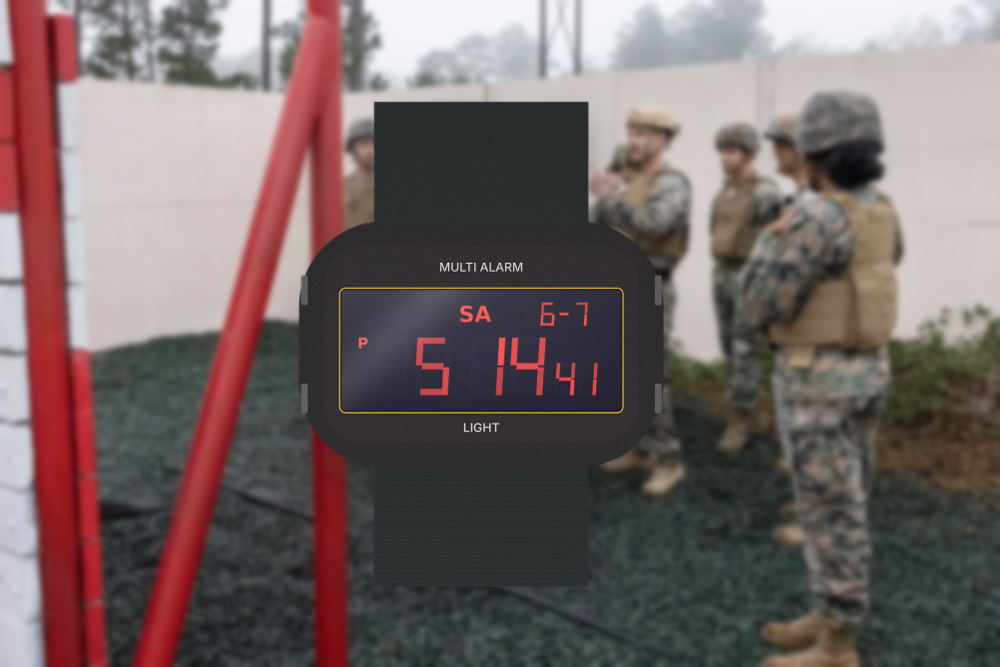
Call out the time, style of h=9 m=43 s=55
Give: h=5 m=14 s=41
